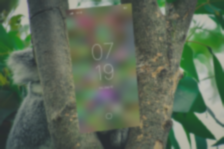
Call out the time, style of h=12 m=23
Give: h=7 m=19
